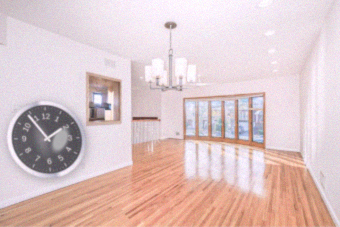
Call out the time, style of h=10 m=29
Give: h=1 m=54
